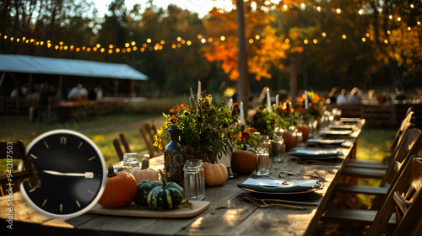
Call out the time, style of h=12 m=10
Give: h=9 m=15
